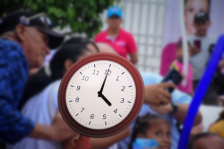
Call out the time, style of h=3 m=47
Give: h=4 m=0
